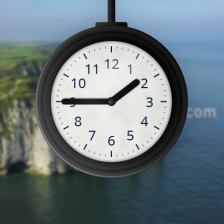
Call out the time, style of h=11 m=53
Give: h=1 m=45
